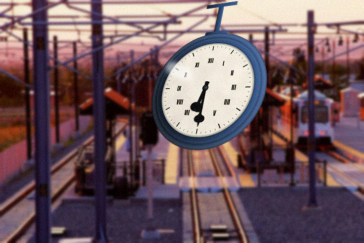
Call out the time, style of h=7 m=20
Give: h=6 m=30
